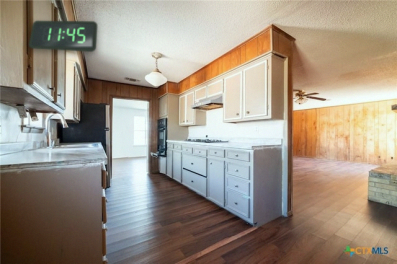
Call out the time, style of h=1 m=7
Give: h=11 m=45
